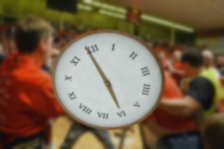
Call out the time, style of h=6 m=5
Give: h=5 m=59
